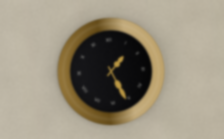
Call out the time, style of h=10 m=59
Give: h=1 m=26
